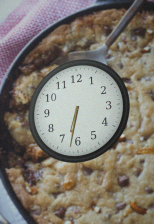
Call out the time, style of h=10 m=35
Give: h=6 m=32
